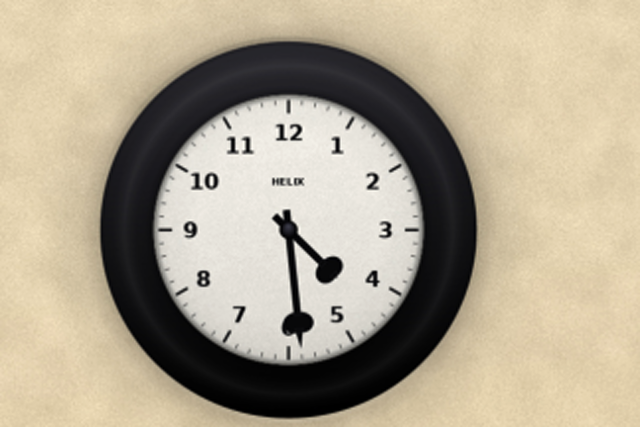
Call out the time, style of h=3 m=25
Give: h=4 m=29
